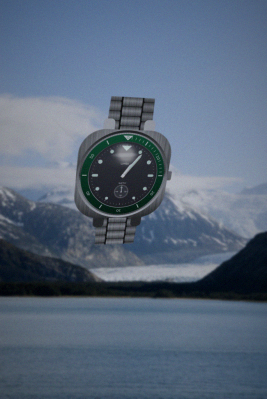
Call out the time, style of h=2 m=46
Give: h=1 m=6
